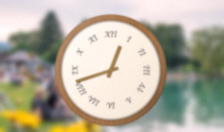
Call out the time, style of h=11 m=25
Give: h=12 m=42
